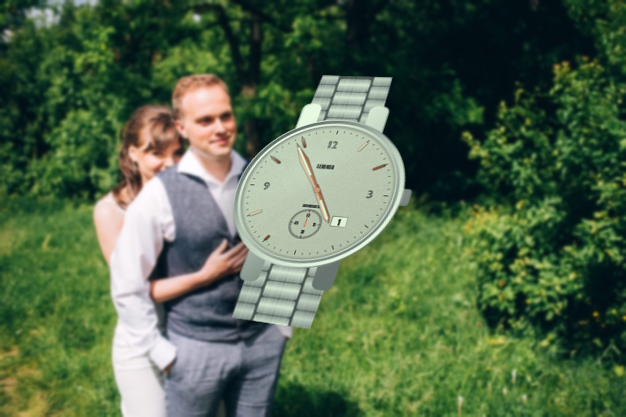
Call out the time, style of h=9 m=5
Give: h=4 m=54
